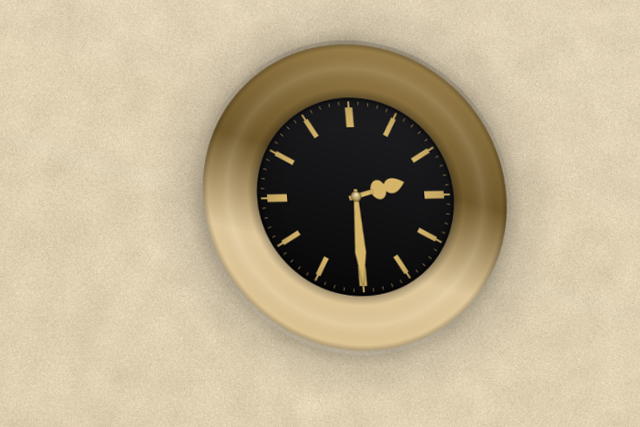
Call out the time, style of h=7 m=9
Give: h=2 m=30
